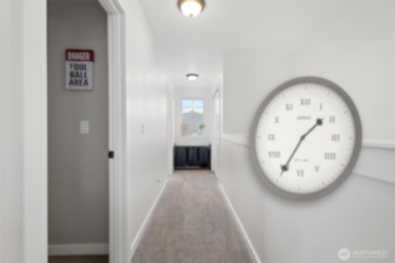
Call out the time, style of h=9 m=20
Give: h=1 m=35
